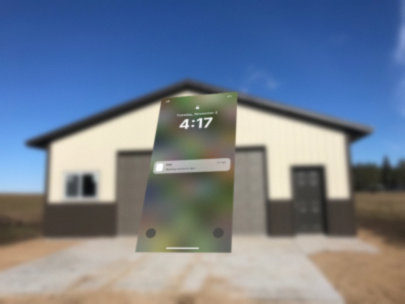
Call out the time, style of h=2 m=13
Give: h=4 m=17
